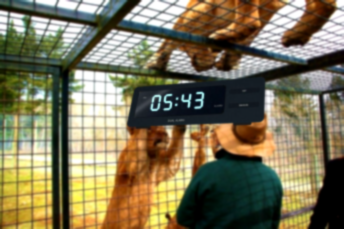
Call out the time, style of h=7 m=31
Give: h=5 m=43
